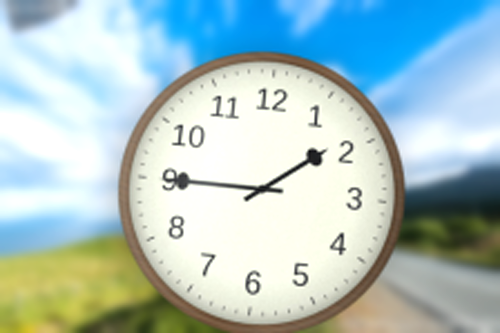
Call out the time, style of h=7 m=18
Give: h=1 m=45
